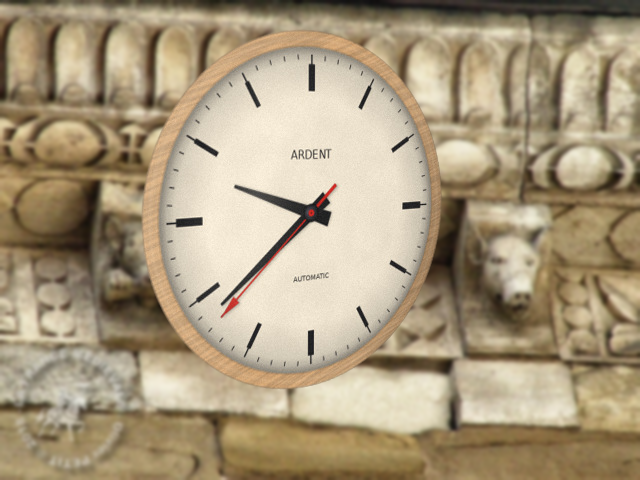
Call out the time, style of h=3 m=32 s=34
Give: h=9 m=38 s=38
